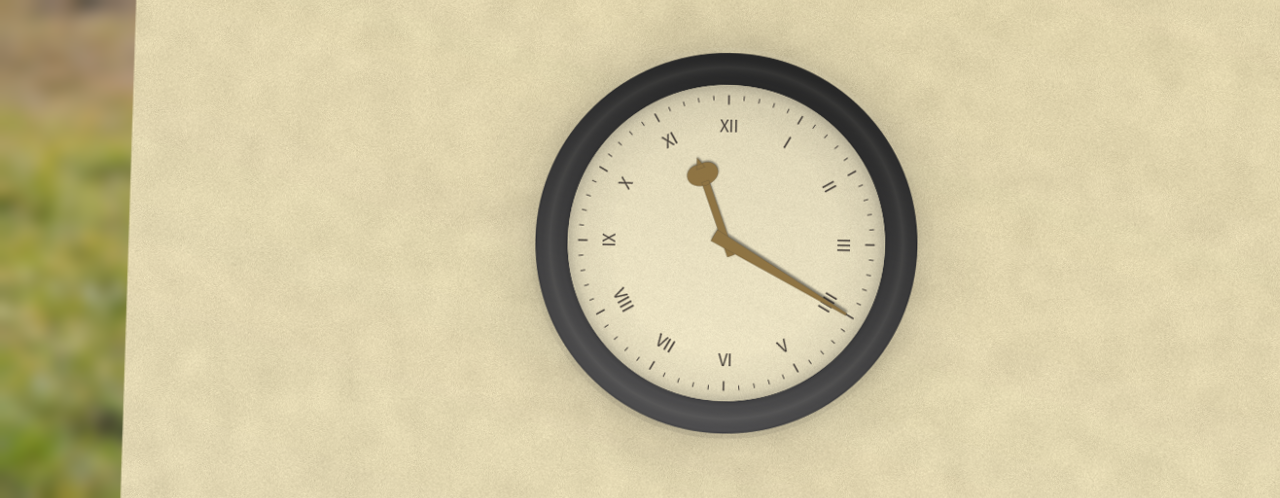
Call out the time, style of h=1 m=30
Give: h=11 m=20
